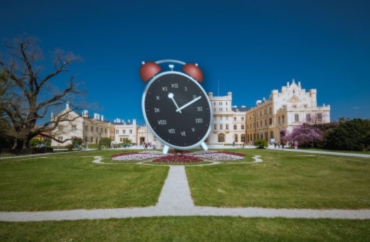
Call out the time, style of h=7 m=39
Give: h=11 m=11
